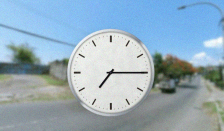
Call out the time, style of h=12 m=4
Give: h=7 m=15
